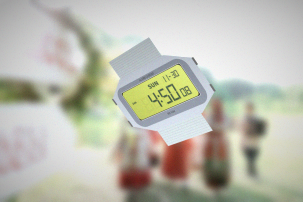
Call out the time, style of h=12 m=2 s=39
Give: h=4 m=50 s=8
